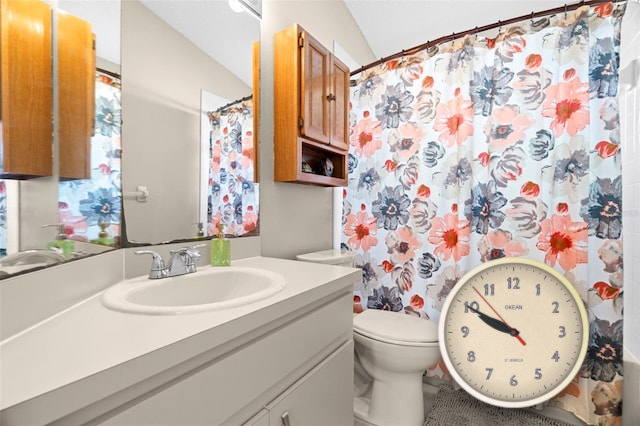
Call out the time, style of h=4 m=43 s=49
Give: h=9 m=49 s=53
